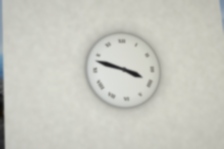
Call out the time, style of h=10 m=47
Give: h=3 m=48
